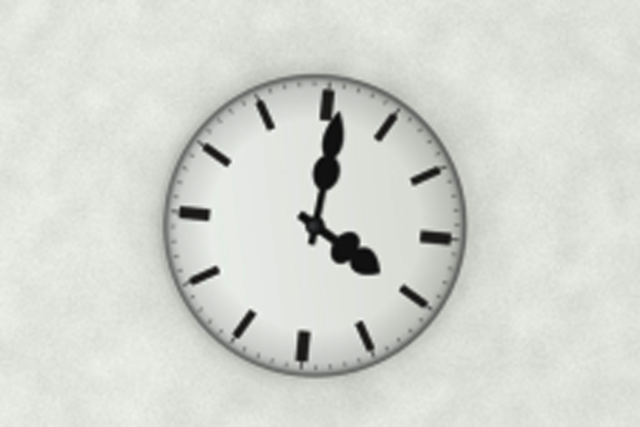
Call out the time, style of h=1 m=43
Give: h=4 m=1
